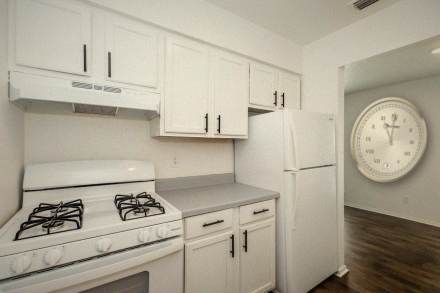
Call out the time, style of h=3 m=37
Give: h=11 m=0
